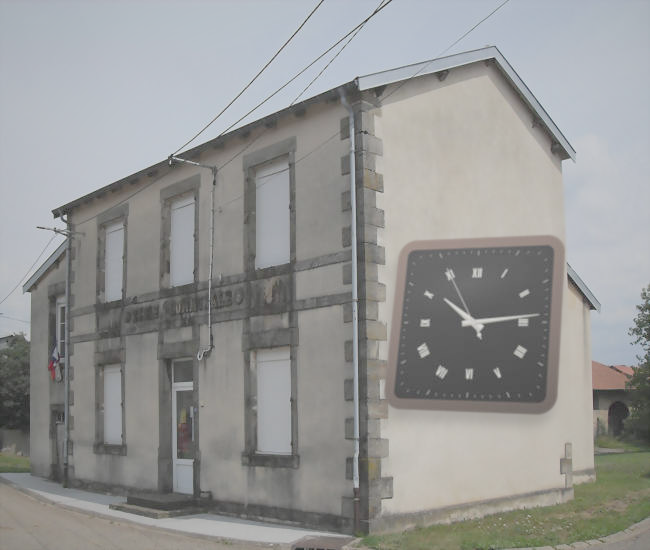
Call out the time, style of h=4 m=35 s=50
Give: h=10 m=13 s=55
